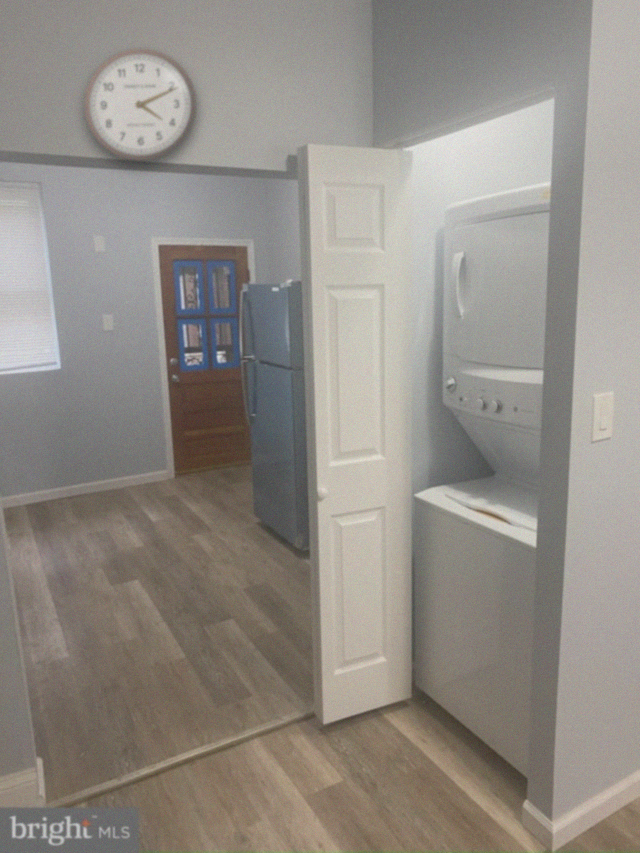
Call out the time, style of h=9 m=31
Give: h=4 m=11
